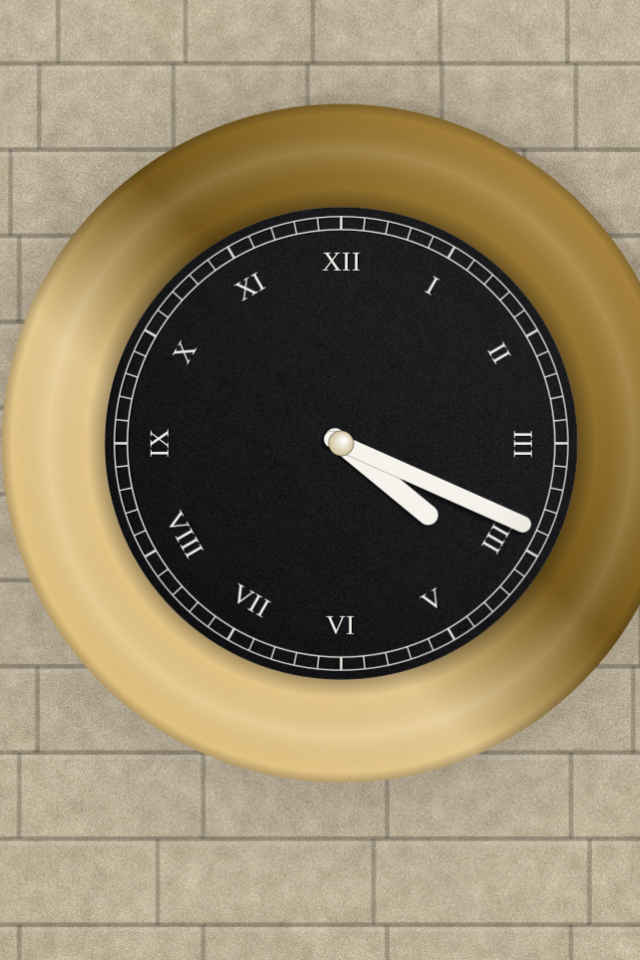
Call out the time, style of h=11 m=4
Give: h=4 m=19
